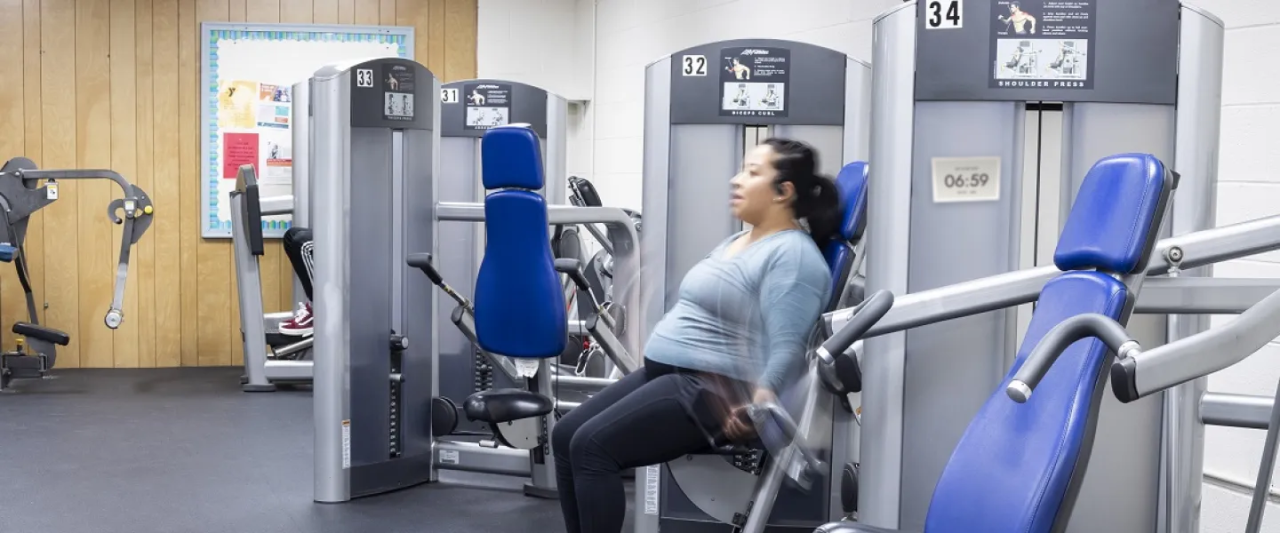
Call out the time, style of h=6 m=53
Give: h=6 m=59
